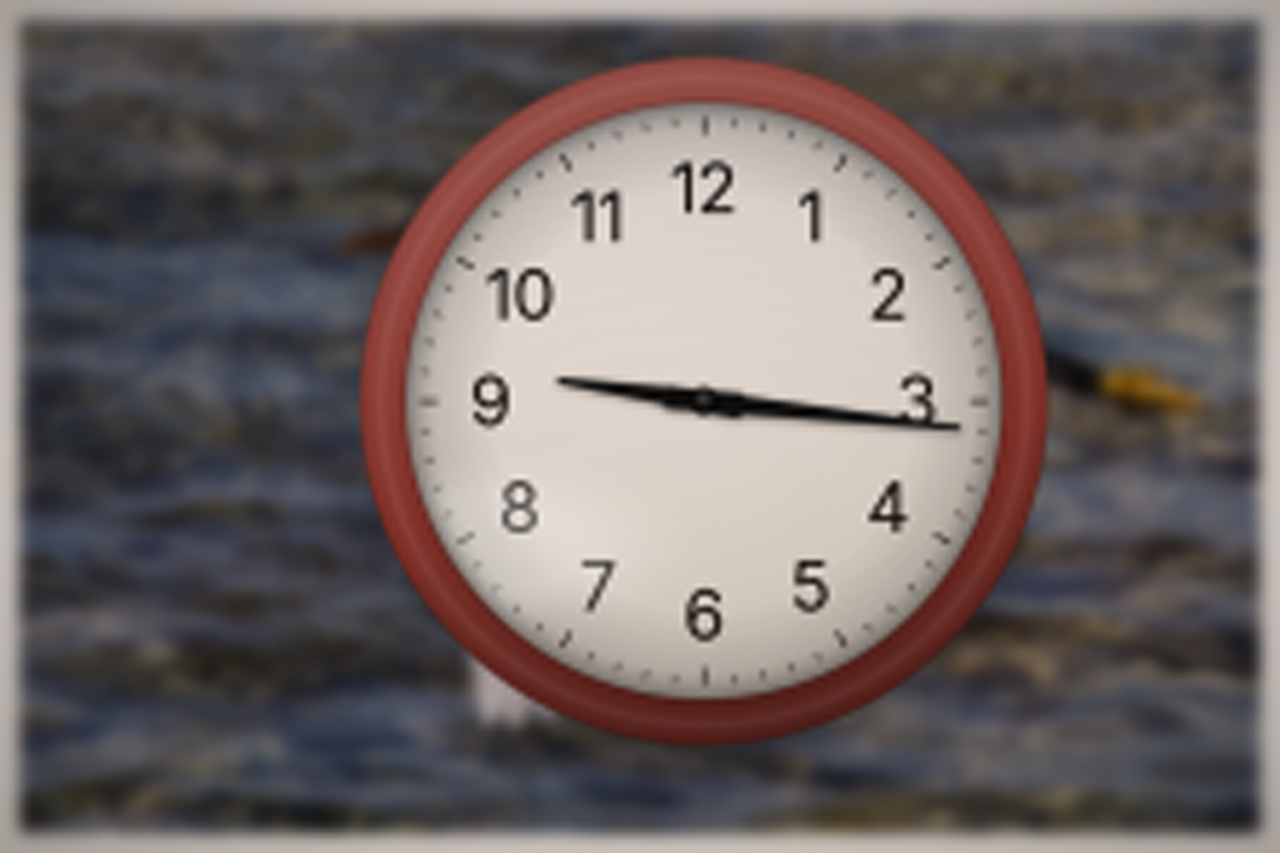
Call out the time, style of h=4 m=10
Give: h=9 m=16
